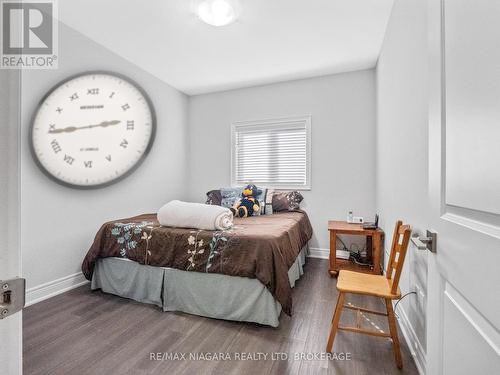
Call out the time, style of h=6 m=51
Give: h=2 m=44
